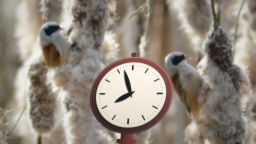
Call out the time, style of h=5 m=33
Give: h=7 m=57
